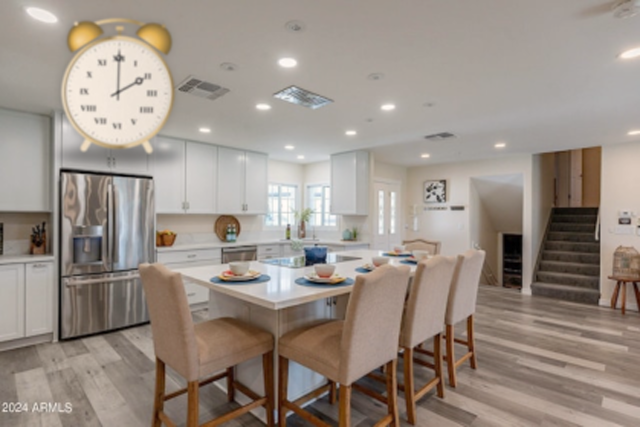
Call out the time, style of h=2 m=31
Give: h=2 m=0
